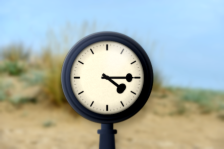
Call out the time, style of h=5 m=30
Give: h=4 m=15
